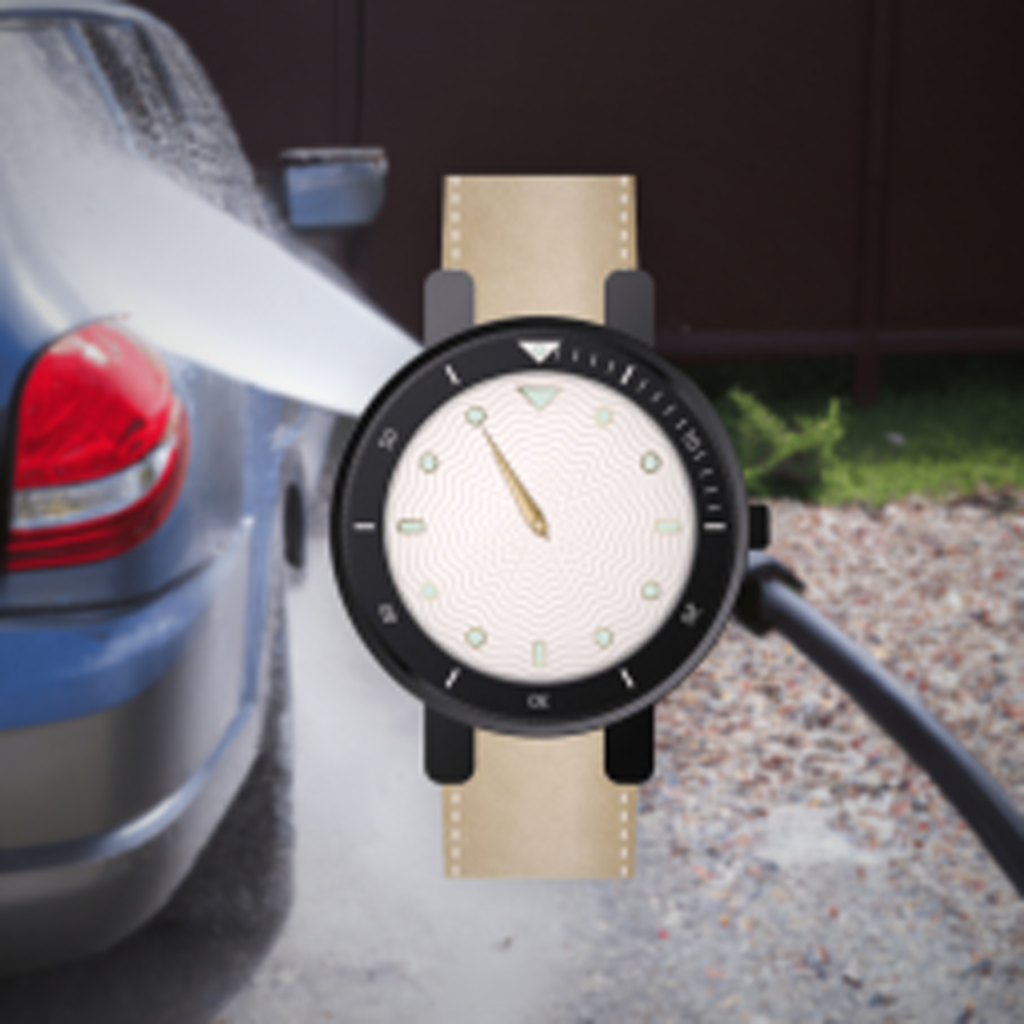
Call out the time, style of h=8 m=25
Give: h=10 m=55
